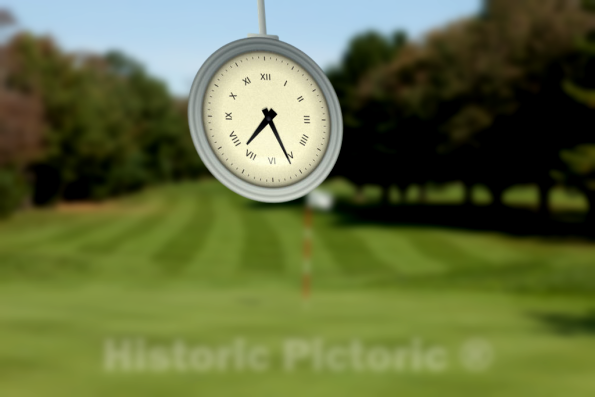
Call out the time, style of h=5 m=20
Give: h=7 m=26
